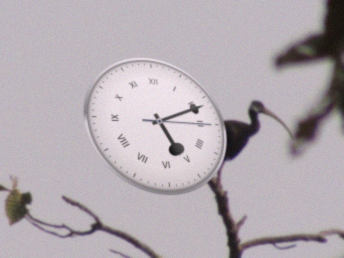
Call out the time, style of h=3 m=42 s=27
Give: h=5 m=11 s=15
